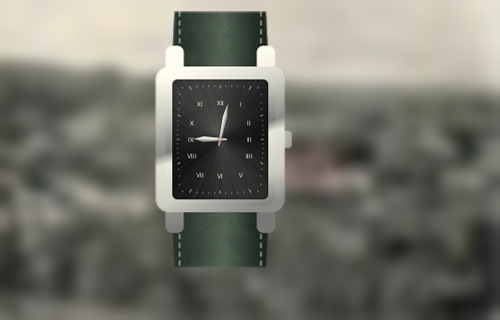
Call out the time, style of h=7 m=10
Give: h=9 m=2
